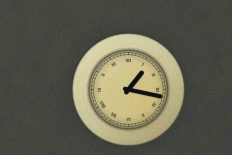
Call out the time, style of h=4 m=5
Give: h=1 m=17
